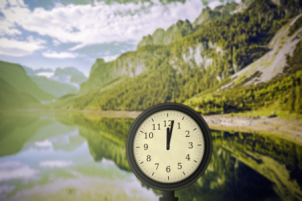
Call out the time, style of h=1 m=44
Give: h=12 m=2
